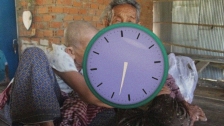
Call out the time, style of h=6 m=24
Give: h=6 m=33
